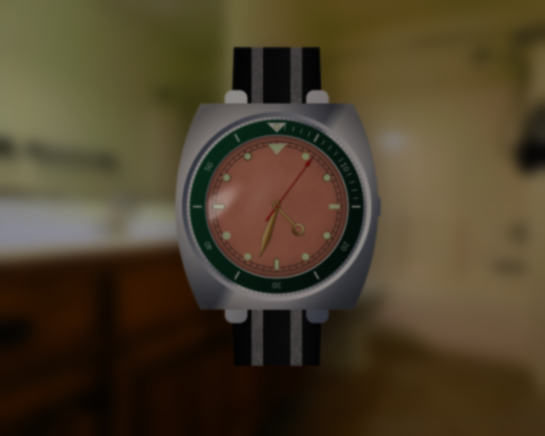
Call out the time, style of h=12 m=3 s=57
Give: h=4 m=33 s=6
